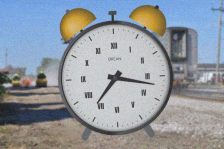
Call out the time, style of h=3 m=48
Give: h=7 m=17
